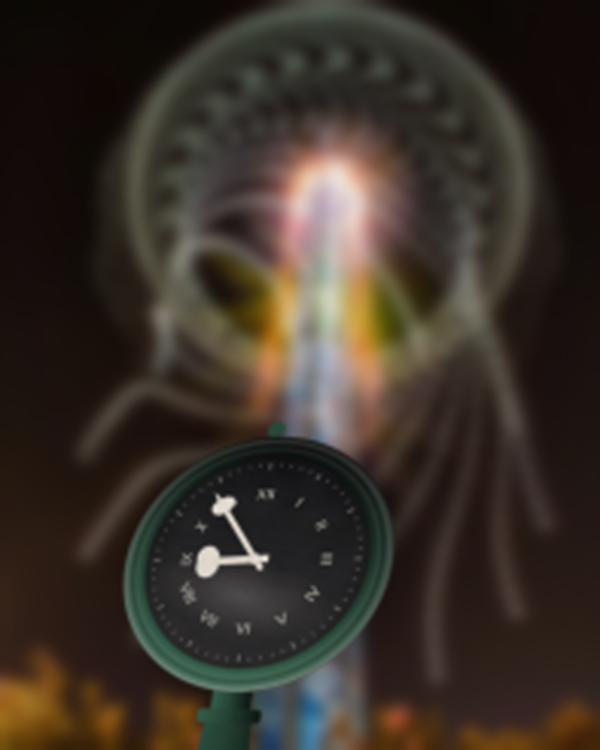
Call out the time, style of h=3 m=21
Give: h=8 m=54
